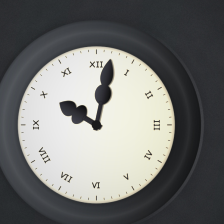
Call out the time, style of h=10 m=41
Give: h=10 m=2
